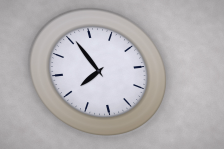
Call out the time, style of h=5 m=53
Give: h=7 m=56
